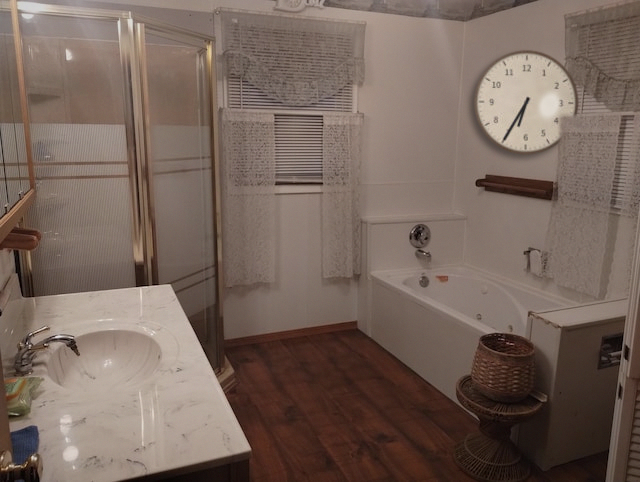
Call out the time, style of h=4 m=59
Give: h=6 m=35
